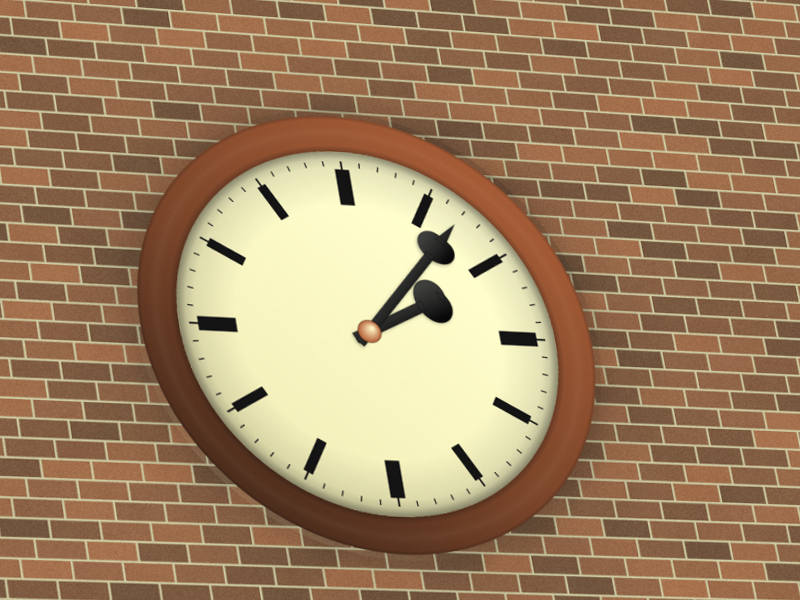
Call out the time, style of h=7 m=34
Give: h=2 m=7
